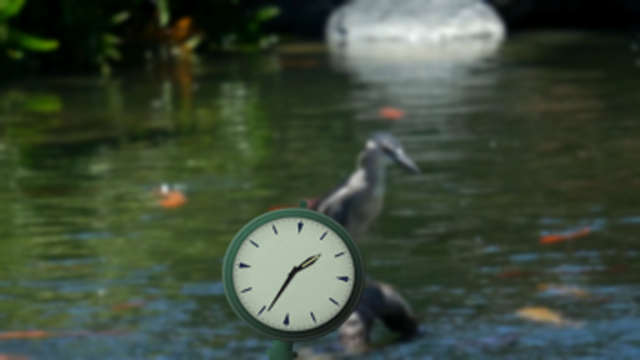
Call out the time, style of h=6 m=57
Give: h=1 m=34
